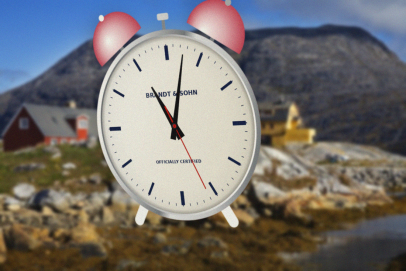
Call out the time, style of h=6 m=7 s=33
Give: h=11 m=2 s=26
